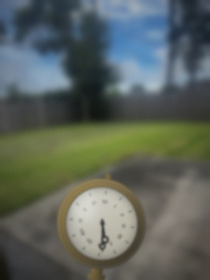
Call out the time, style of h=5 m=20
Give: h=5 m=29
